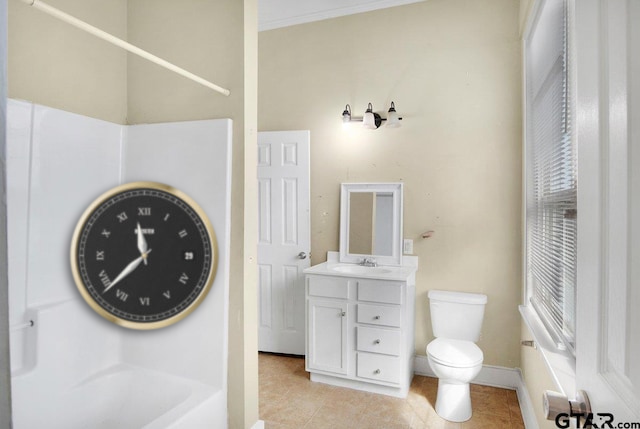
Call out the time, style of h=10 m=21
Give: h=11 m=38
